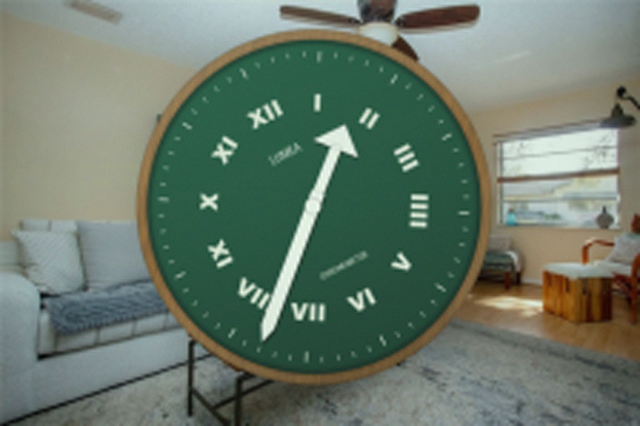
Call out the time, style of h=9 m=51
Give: h=1 m=38
